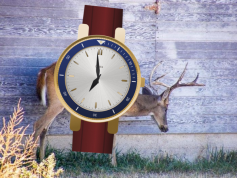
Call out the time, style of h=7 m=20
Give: h=6 m=59
